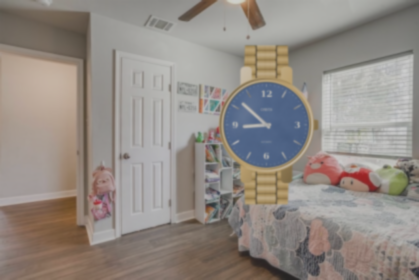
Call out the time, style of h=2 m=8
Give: h=8 m=52
